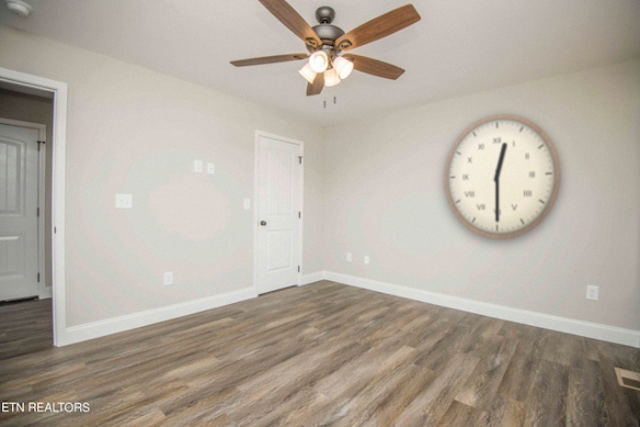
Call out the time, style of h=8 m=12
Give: h=12 m=30
